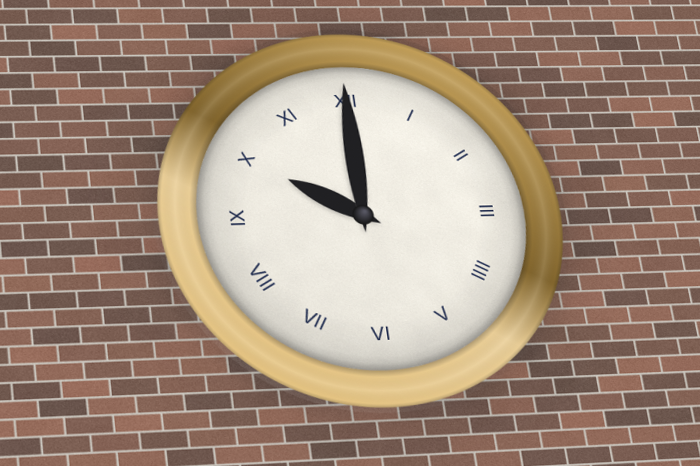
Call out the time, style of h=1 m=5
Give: h=10 m=0
